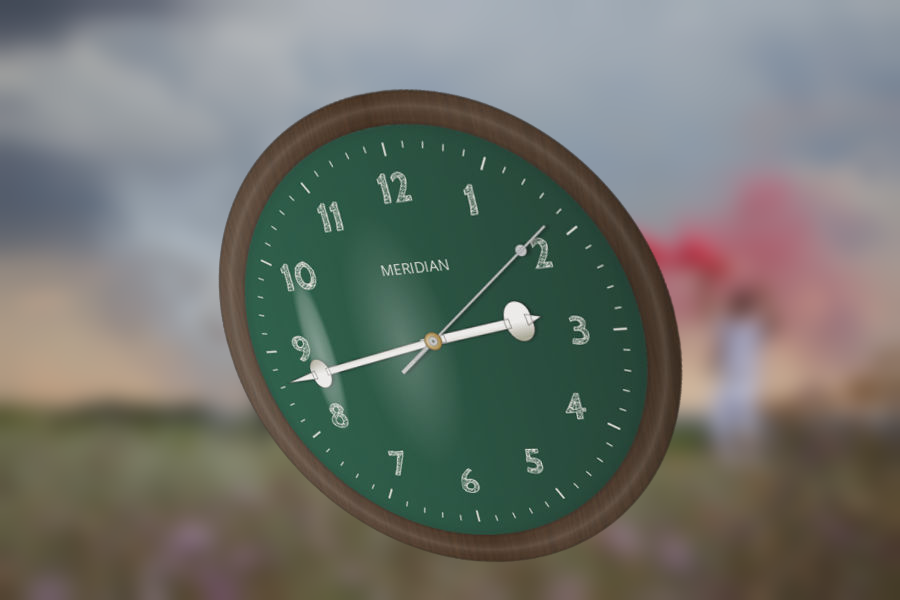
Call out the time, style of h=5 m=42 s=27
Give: h=2 m=43 s=9
